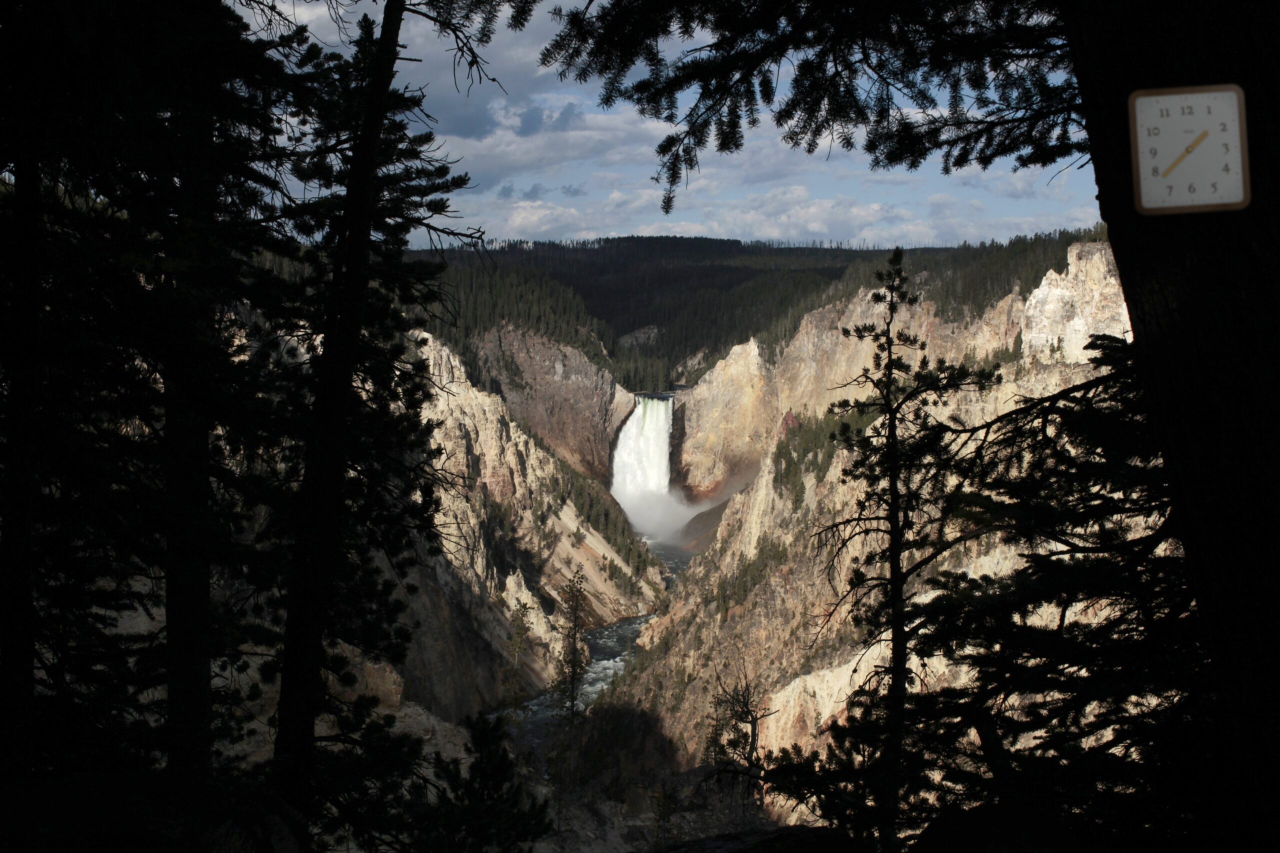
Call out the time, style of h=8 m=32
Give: h=1 m=38
